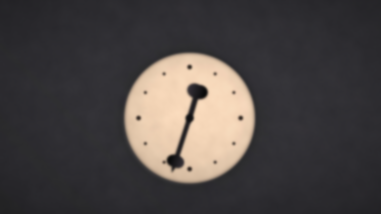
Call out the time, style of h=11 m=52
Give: h=12 m=33
